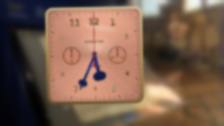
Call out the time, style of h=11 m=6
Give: h=5 m=34
